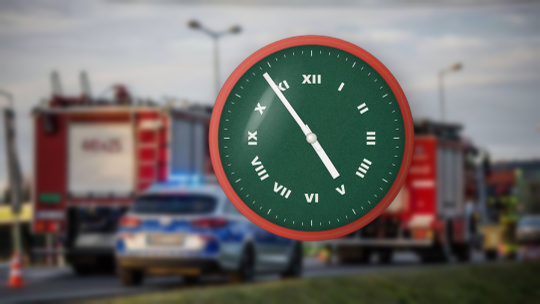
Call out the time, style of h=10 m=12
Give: h=4 m=54
